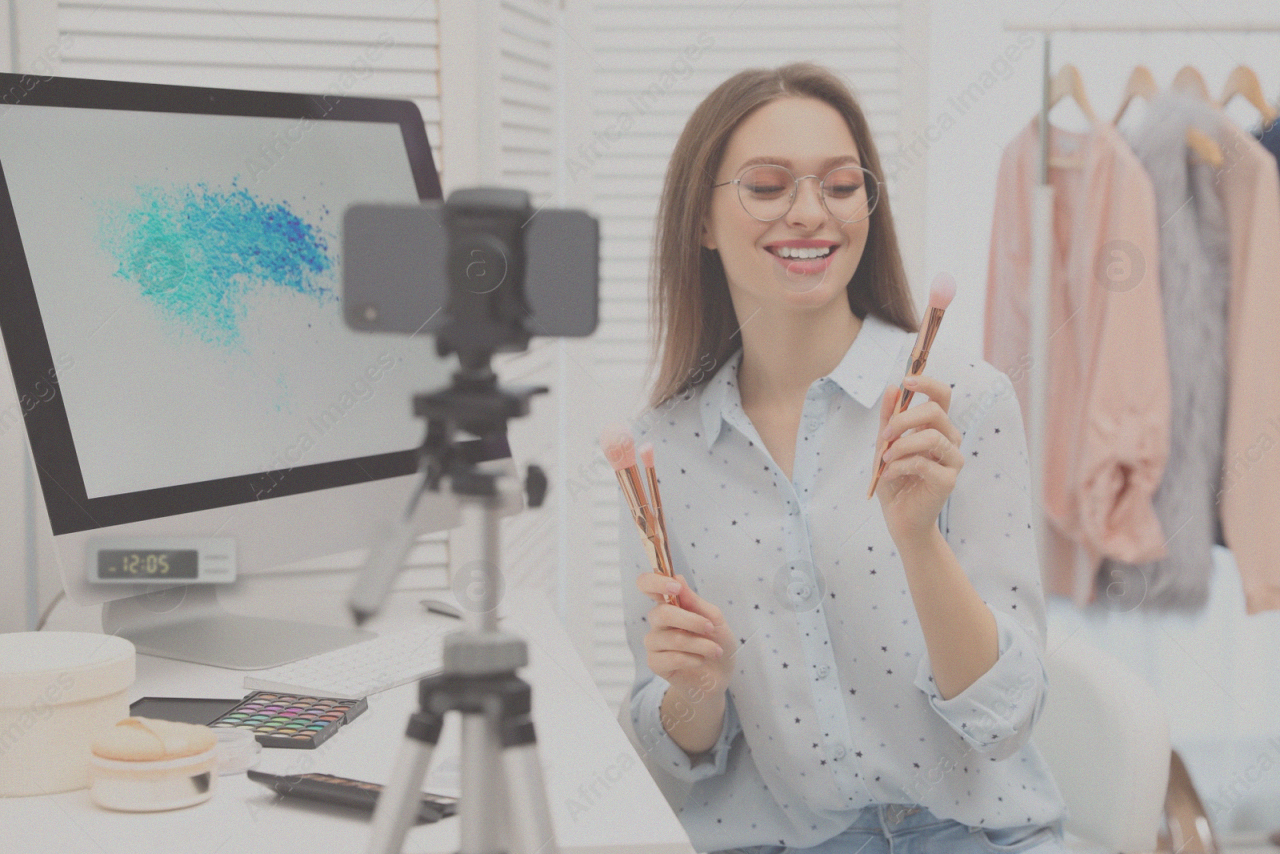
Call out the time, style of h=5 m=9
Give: h=12 m=5
